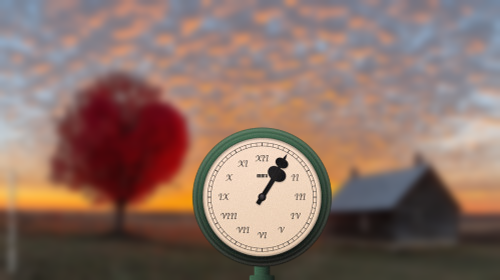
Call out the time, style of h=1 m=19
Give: h=1 m=5
